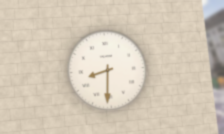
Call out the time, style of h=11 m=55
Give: h=8 m=31
